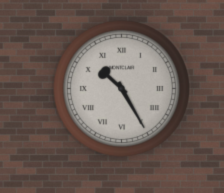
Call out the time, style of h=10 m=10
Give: h=10 m=25
